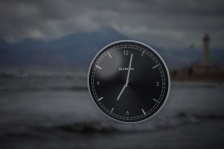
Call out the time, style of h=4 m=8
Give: h=7 m=2
